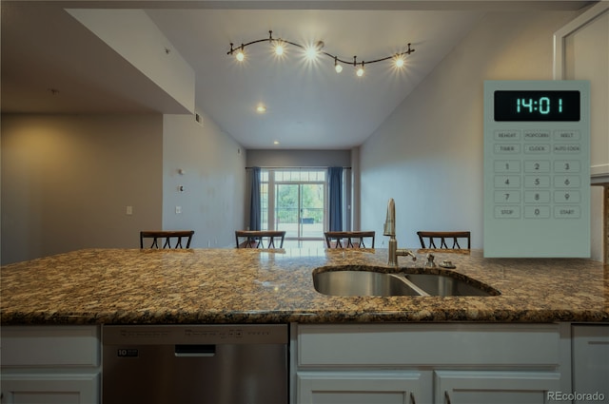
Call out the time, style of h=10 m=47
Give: h=14 m=1
